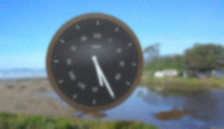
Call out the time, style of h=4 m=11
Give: h=5 m=25
